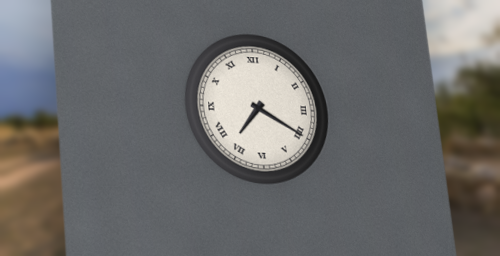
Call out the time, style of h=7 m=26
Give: h=7 m=20
